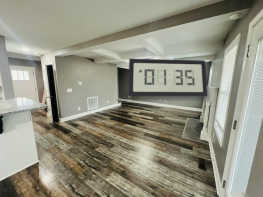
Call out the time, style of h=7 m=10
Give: h=1 m=35
